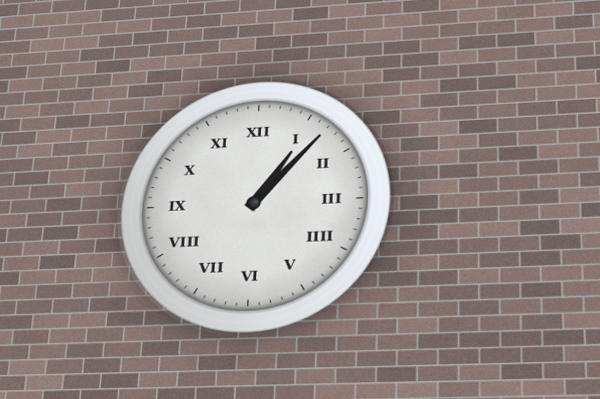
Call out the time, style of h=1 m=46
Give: h=1 m=7
